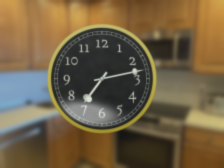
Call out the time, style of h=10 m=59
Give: h=7 m=13
